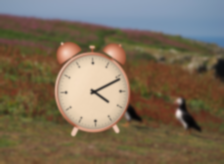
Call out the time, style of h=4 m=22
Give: h=4 m=11
